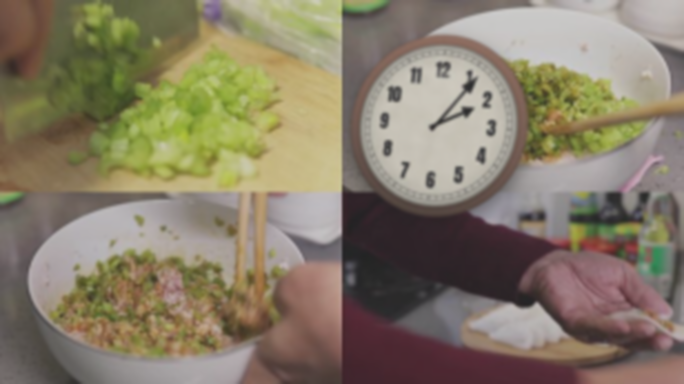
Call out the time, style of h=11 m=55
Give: h=2 m=6
